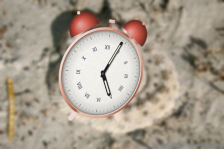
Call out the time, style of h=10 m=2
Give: h=5 m=4
